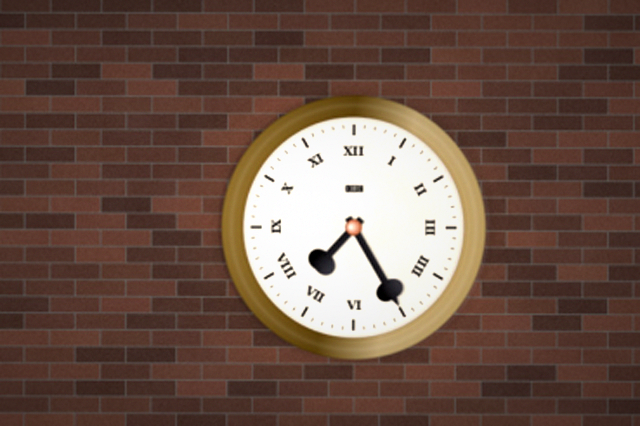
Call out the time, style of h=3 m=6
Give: h=7 m=25
